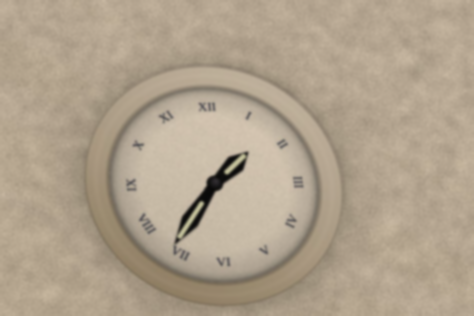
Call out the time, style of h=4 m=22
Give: h=1 m=36
